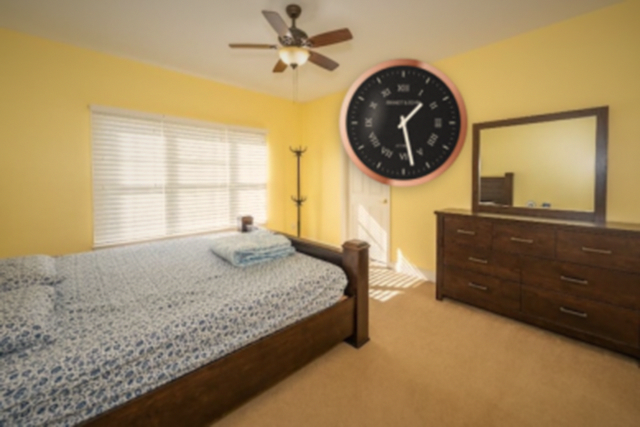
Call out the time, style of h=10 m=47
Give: h=1 m=28
